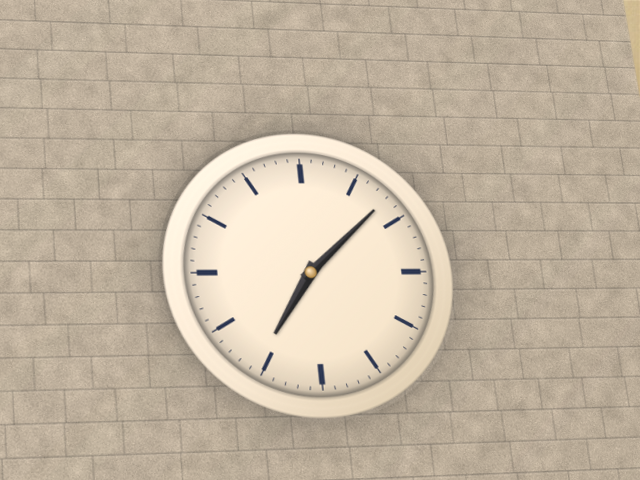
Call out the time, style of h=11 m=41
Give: h=7 m=8
